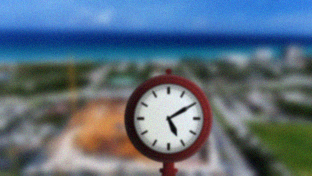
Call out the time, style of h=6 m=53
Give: h=5 m=10
